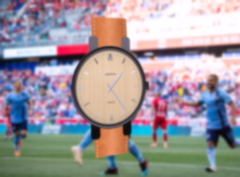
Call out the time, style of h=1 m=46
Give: h=1 m=24
